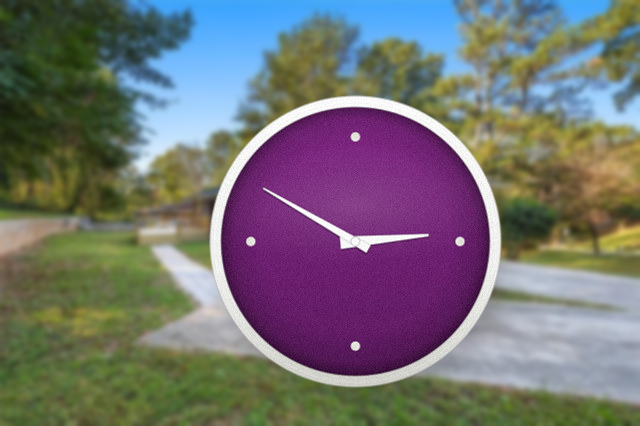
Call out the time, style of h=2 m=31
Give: h=2 m=50
